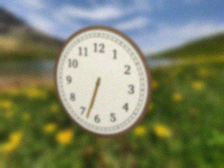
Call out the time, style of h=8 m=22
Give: h=6 m=33
